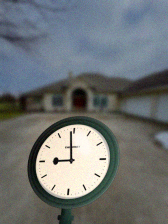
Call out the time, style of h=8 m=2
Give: h=8 m=59
